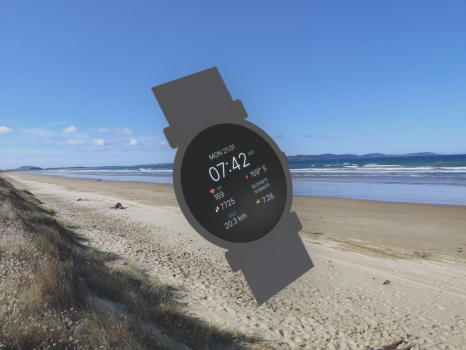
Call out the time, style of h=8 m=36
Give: h=7 m=42
